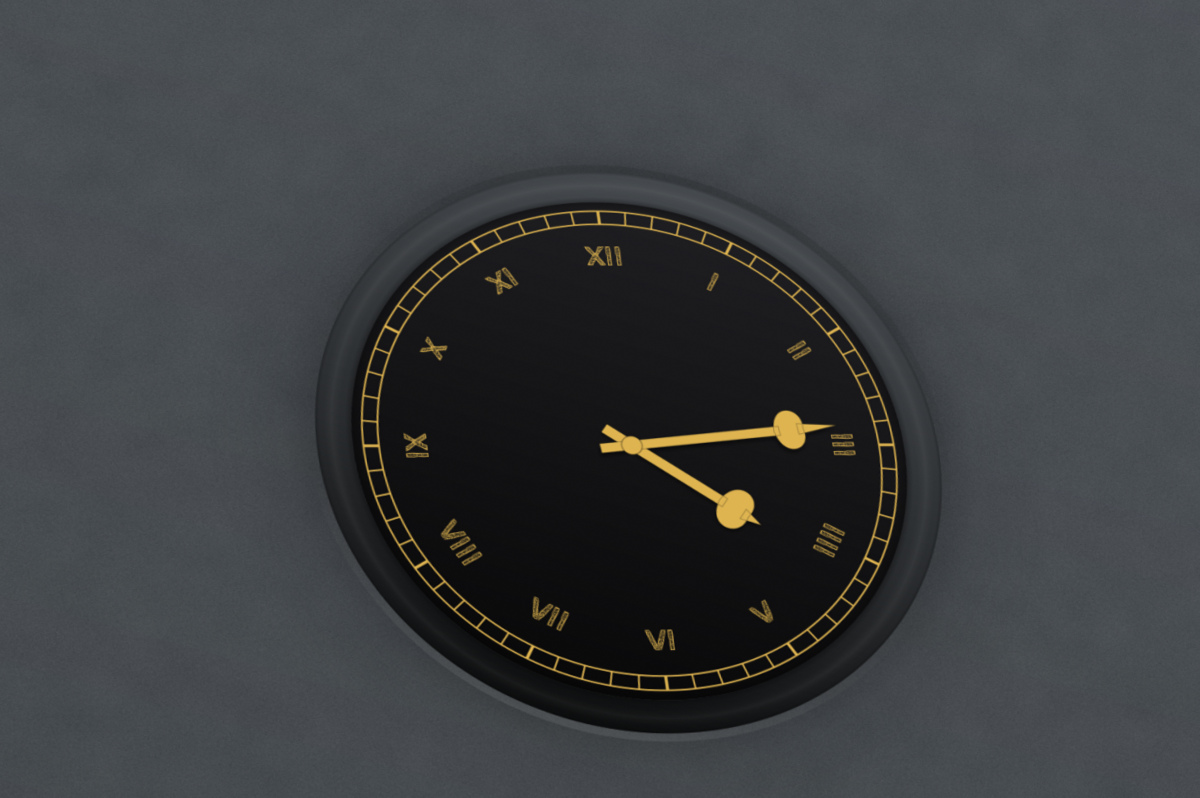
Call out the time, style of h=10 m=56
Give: h=4 m=14
